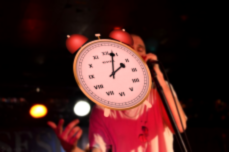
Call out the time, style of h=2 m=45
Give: h=2 m=3
